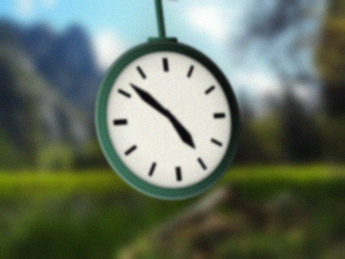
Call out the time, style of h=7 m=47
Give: h=4 m=52
